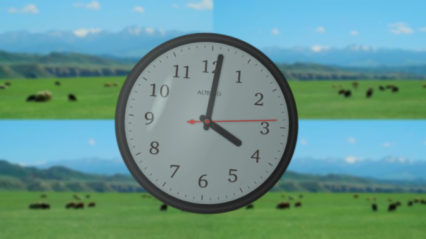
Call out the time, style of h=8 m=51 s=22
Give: h=4 m=1 s=14
